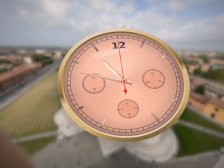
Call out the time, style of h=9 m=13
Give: h=10 m=48
